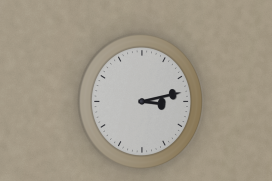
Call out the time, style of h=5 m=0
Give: h=3 m=13
